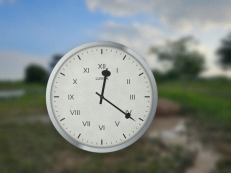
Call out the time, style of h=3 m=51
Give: h=12 m=21
